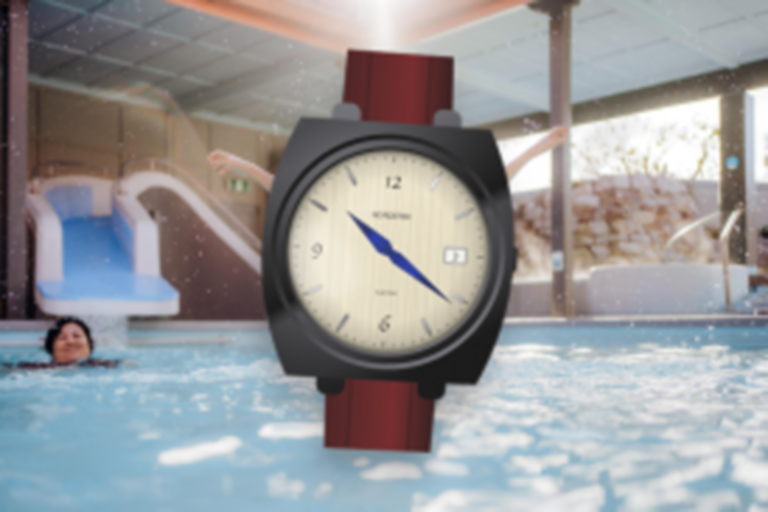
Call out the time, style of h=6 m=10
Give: h=10 m=21
